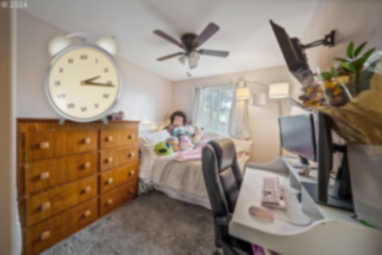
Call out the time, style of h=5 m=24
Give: h=2 m=16
